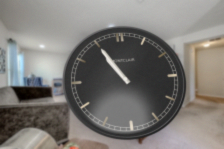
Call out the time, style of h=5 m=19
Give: h=10 m=55
